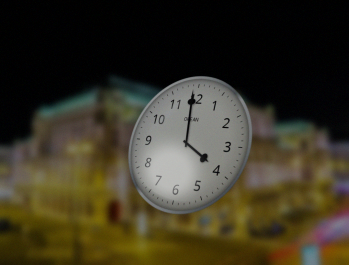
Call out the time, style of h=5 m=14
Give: h=3 m=59
